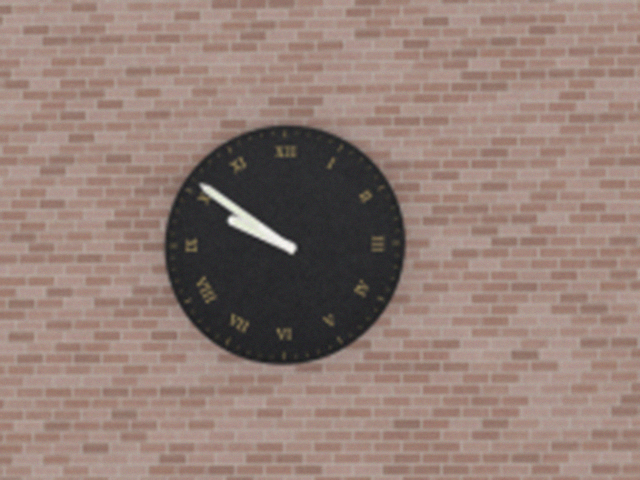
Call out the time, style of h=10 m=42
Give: h=9 m=51
